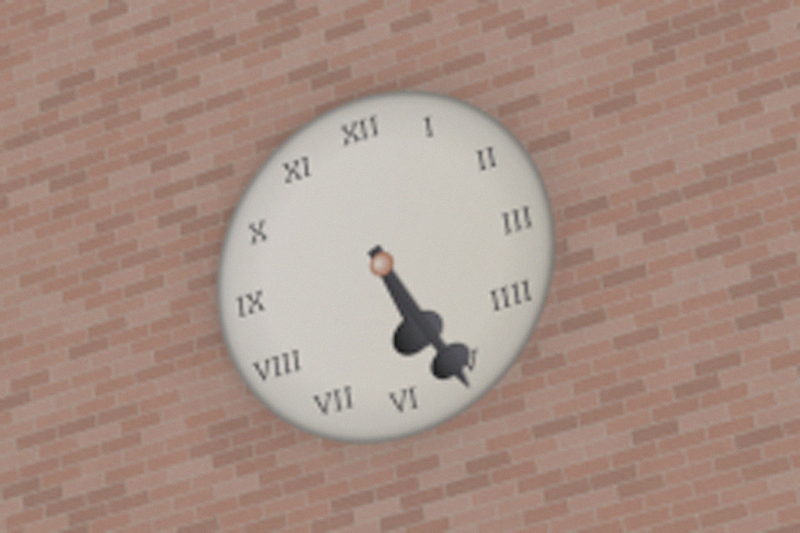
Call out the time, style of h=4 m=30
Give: h=5 m=26
